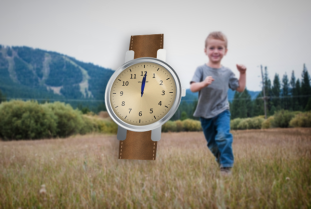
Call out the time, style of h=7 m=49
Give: h=12 m=1
